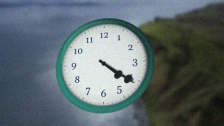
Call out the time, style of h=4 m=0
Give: h=4 m=21
